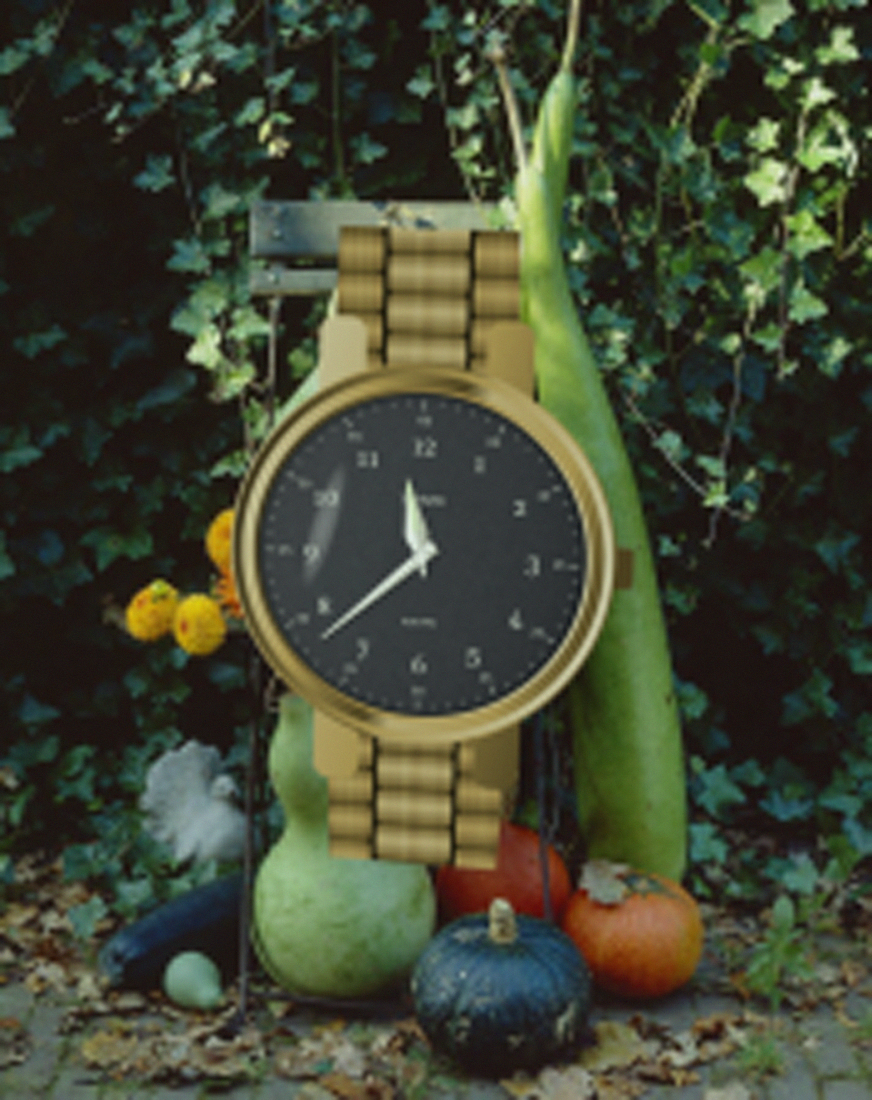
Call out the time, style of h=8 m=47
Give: h=11 m=38
